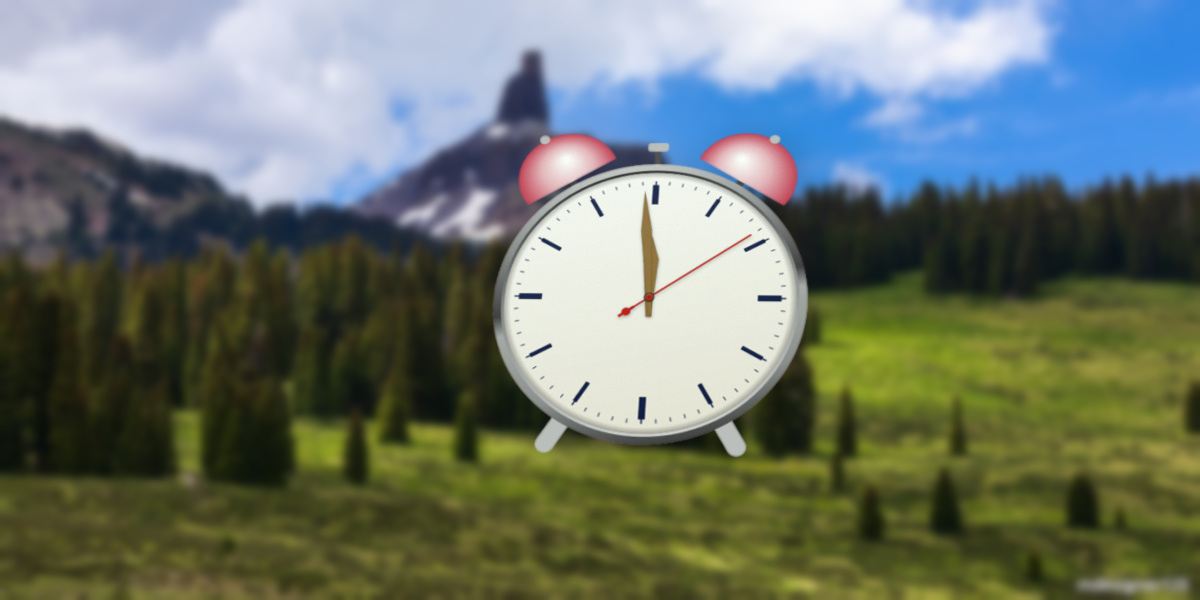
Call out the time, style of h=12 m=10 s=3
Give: h=11 m=59 s=9
